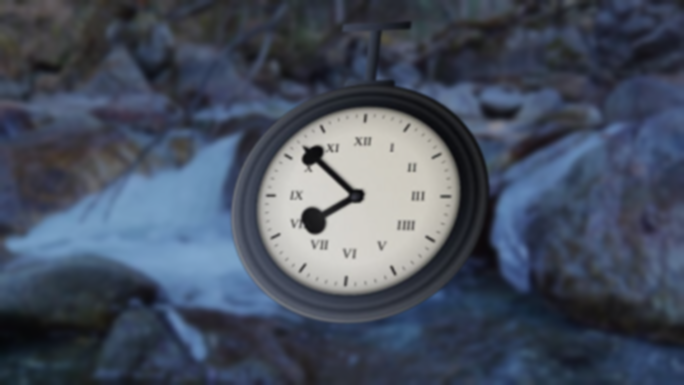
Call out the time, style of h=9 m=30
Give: h=7 m=52
